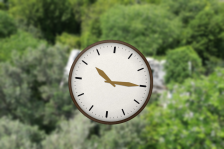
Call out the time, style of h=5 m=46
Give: h=10 m=15
